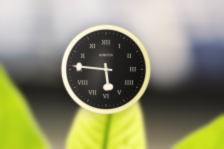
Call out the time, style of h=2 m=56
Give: h=5 m=46
